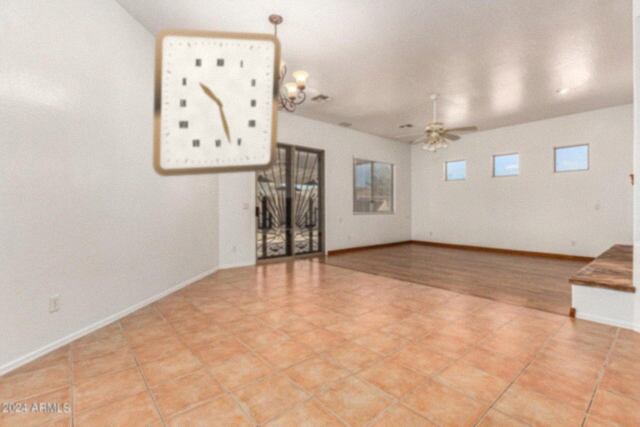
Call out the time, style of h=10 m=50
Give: h=10 m=27
